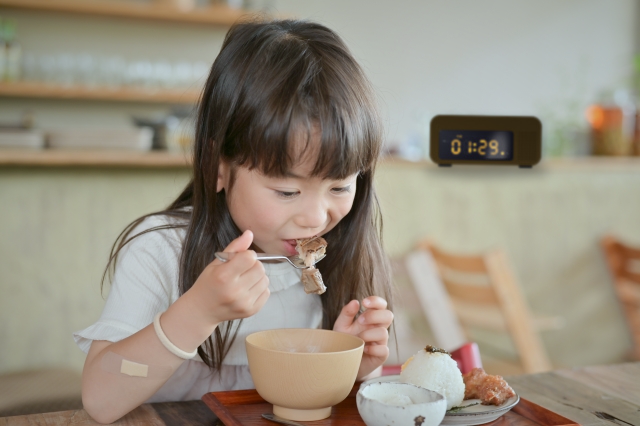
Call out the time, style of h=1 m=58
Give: h=1 m=29
